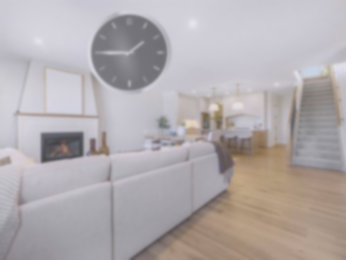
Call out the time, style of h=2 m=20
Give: h=1 m=45
